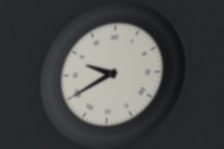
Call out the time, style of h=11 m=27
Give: h=9 m=40
